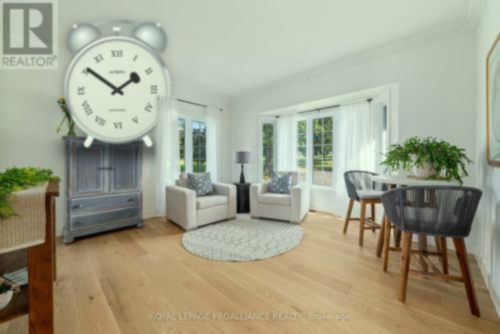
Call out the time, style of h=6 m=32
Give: h=1 m=51
